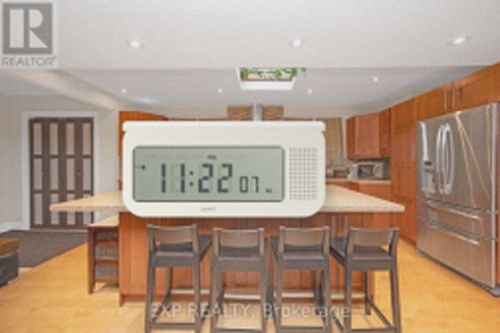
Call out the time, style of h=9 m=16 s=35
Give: h=11 m=22 s=7
